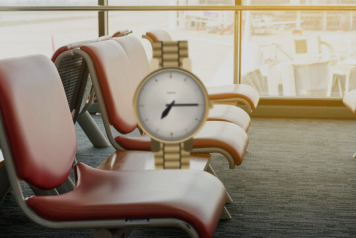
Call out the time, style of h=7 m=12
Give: h=7 m=15
